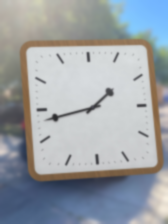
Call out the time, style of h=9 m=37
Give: h=1 m=43
